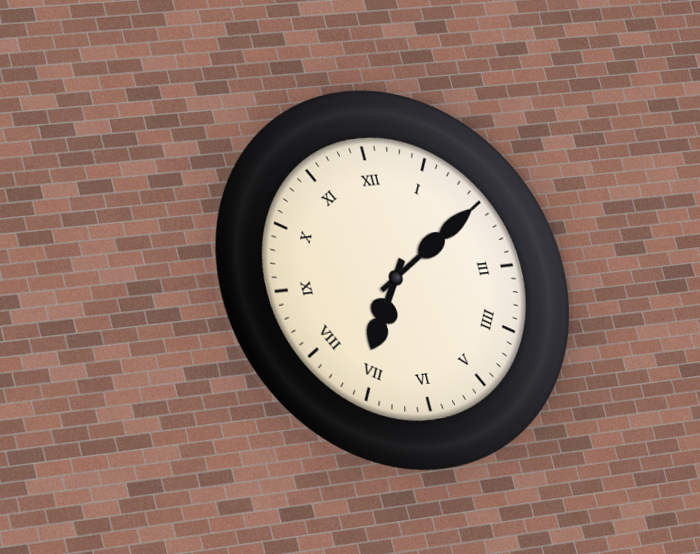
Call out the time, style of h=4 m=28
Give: h=7 m=10
